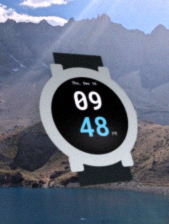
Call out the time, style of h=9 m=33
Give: h=9 m=48
